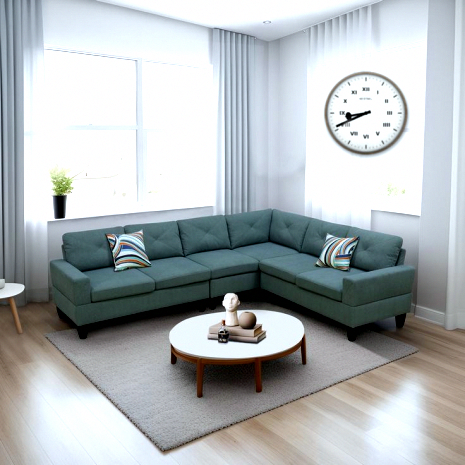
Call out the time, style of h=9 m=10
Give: h=8 m=41
